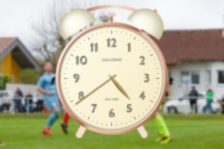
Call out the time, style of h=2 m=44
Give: h=4 m=39
